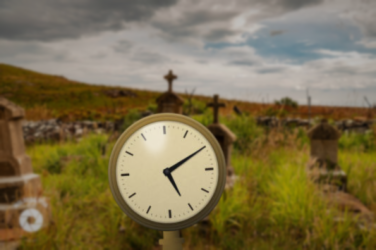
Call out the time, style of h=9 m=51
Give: h=5 m=10
